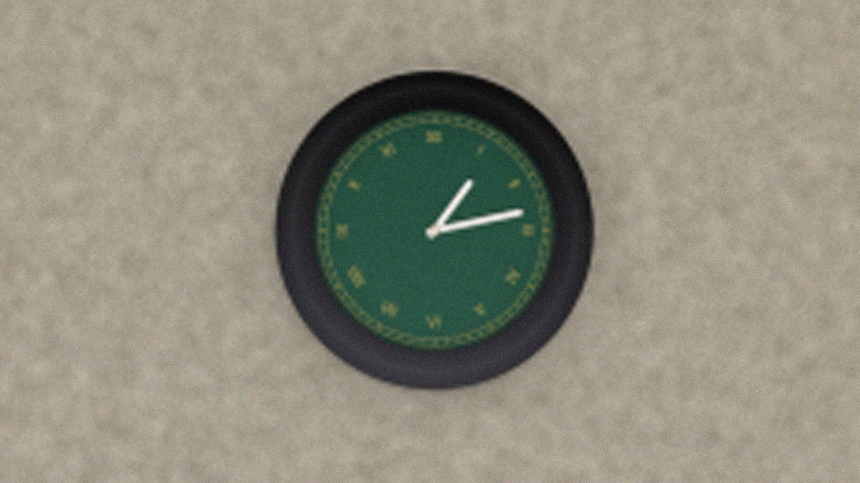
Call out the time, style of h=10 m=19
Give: h=1 m=13
